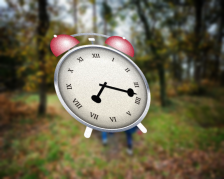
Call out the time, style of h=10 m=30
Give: h=7 m=18
